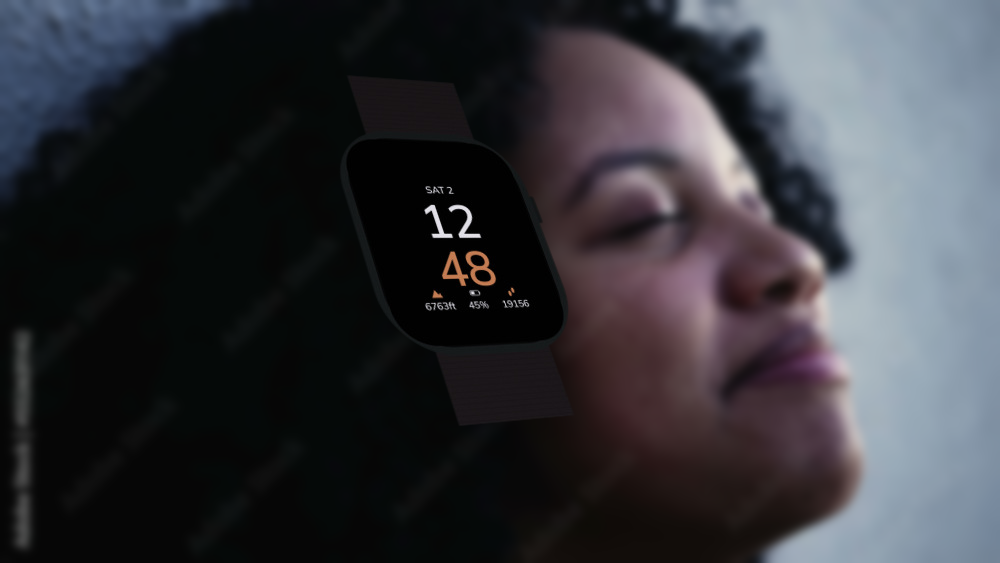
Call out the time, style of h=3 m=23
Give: h=12 m=48
